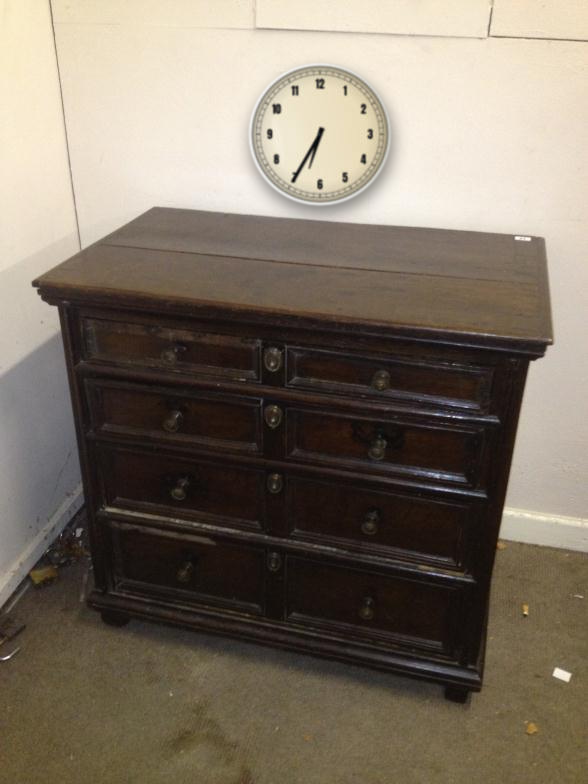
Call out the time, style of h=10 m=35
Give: h=6 m=35
